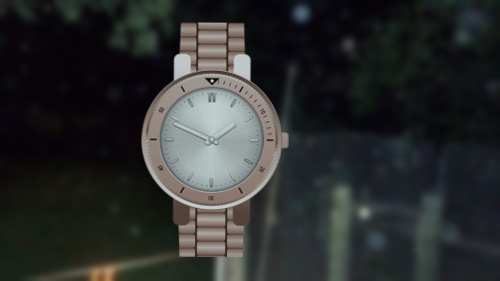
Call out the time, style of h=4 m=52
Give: h=1 m=49
